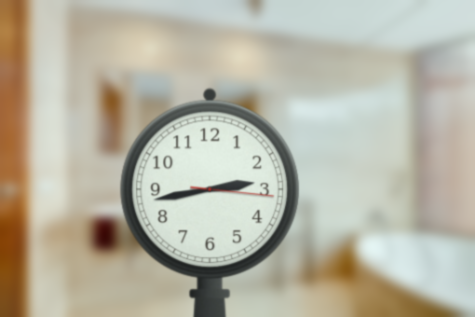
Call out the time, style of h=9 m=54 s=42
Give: h=2 m=43 s=16
